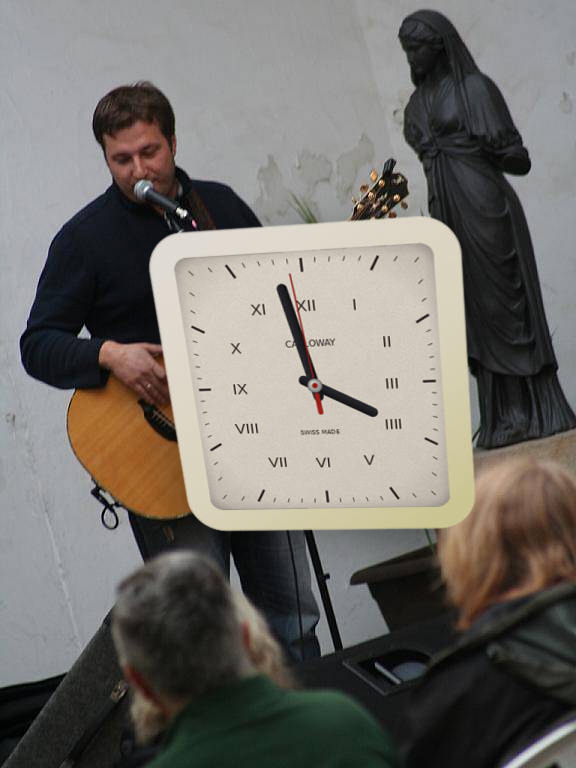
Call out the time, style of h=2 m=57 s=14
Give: h=3 m=57 s=59
